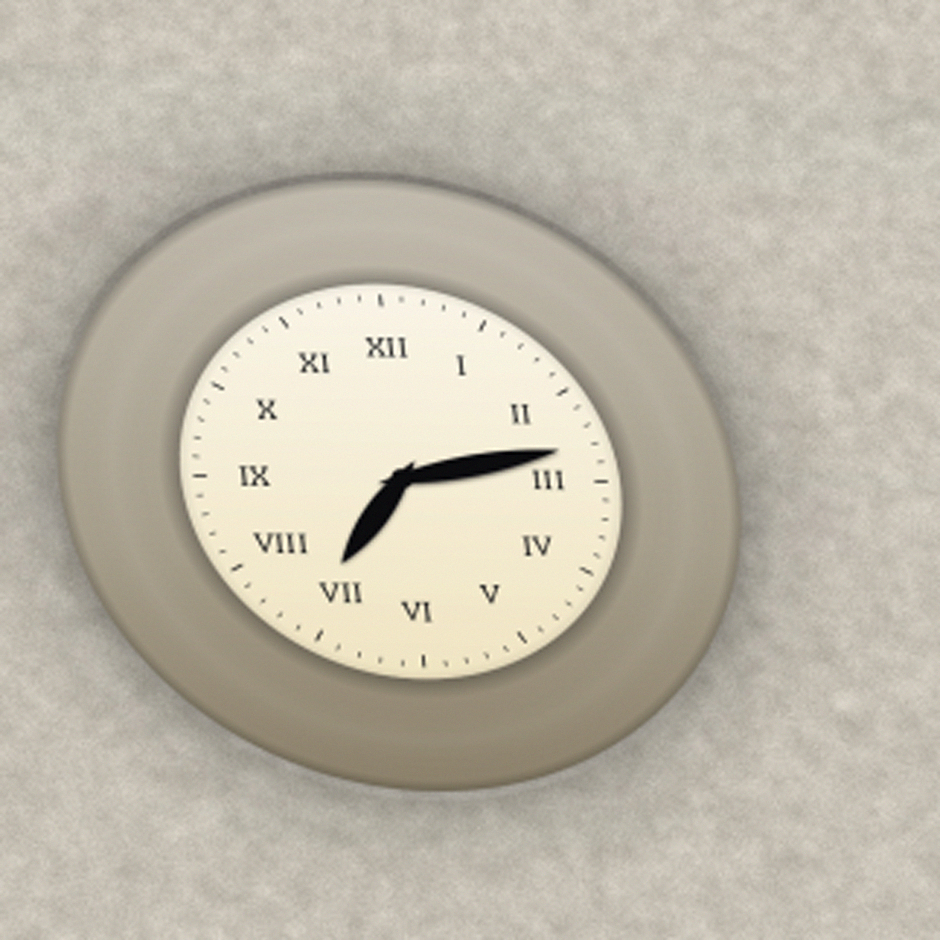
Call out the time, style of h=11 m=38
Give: h=7 m=13
